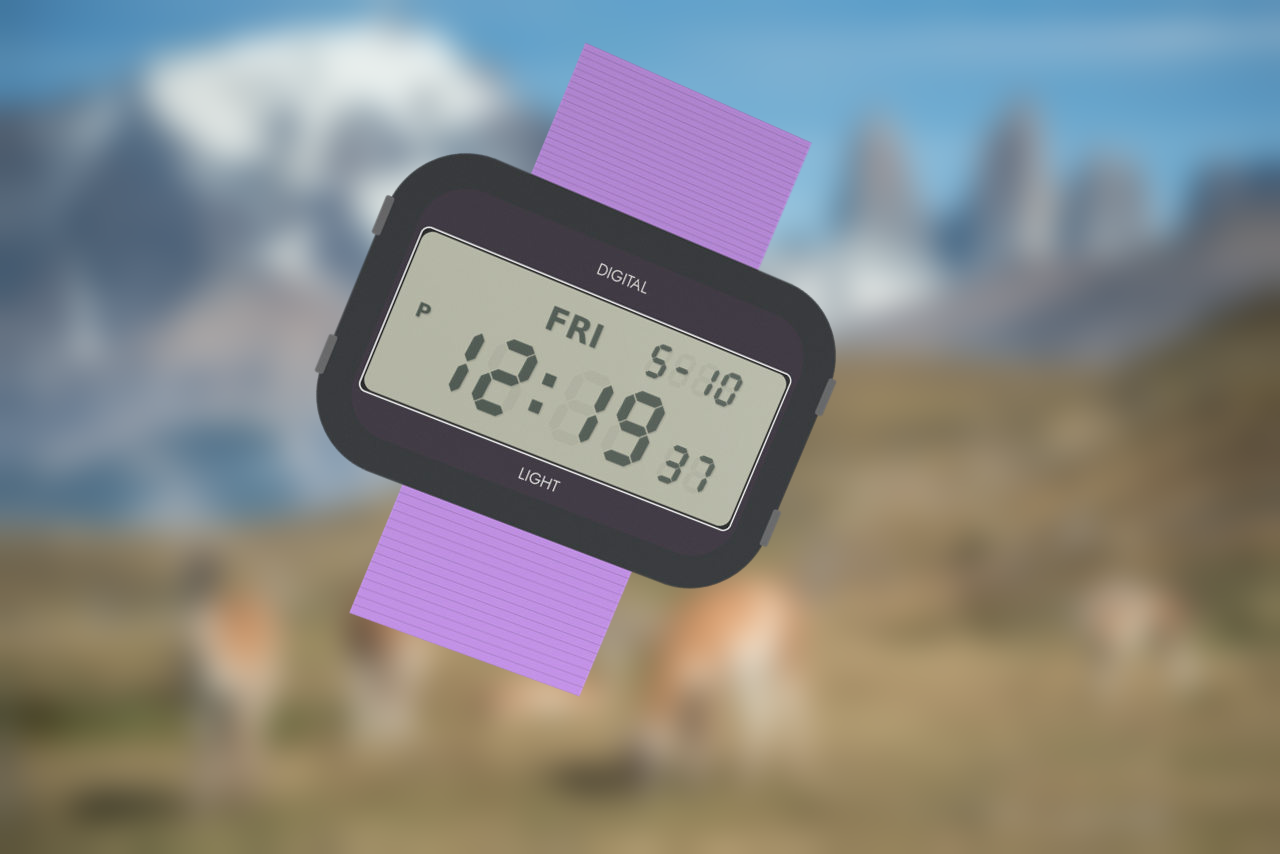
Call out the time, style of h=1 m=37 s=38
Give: h=12 m=19 s=37
